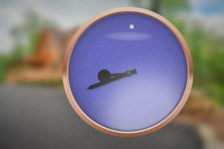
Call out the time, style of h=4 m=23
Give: h=8 m=41
